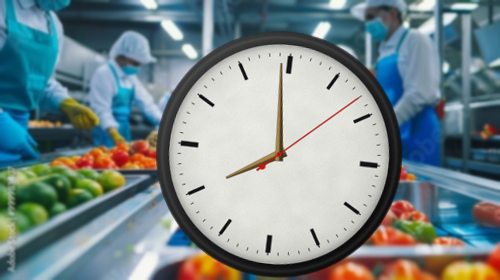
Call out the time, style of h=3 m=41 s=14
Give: h=7 m=59 s=8
